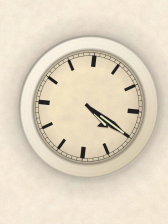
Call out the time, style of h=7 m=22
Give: h=4 m=20
